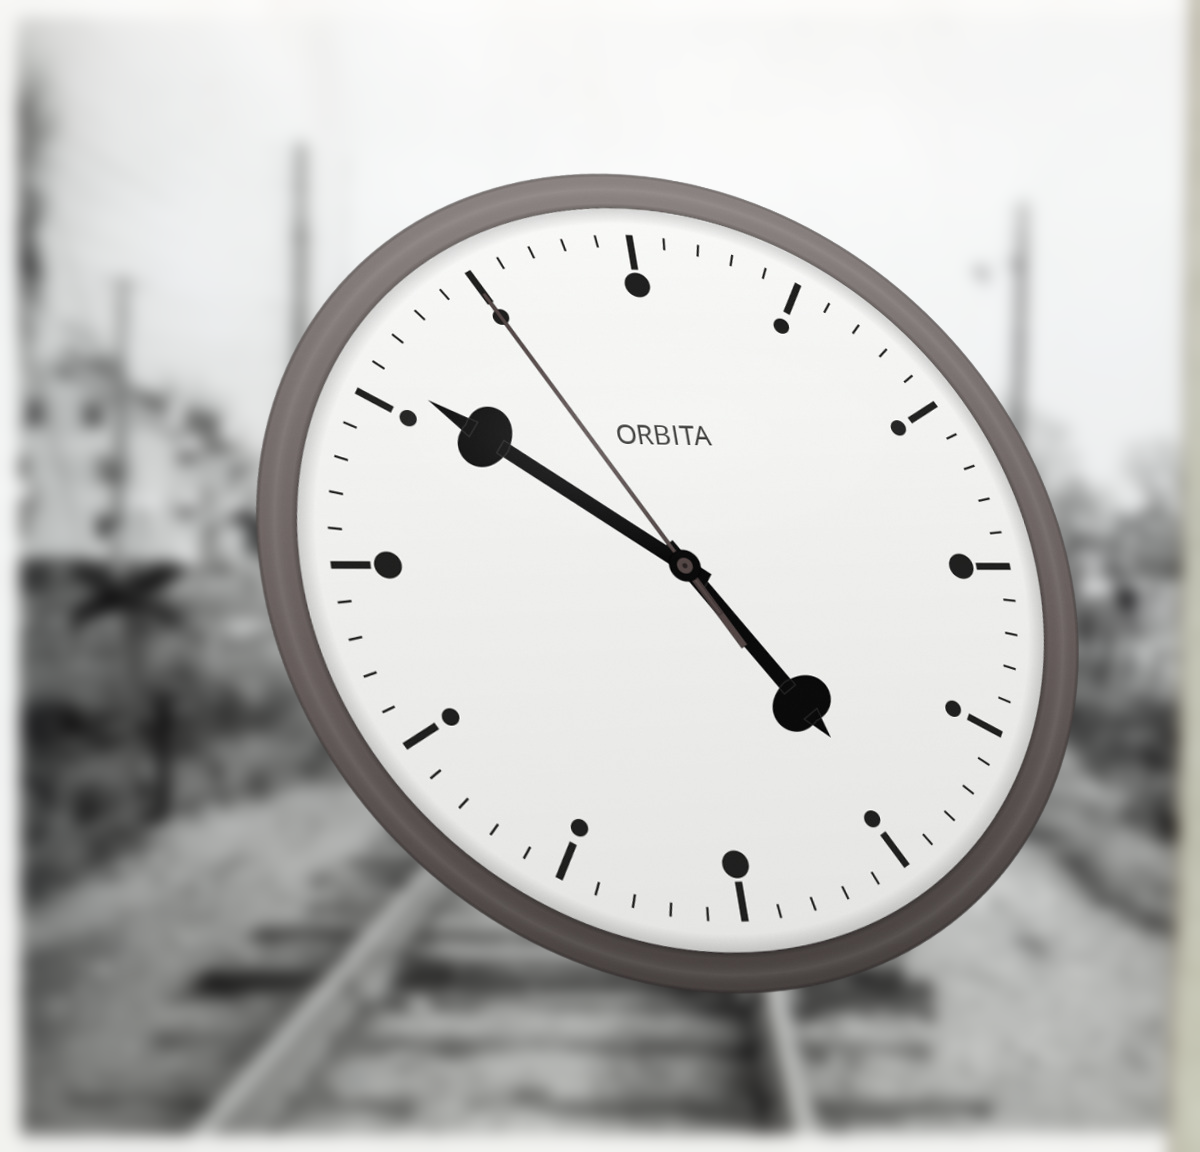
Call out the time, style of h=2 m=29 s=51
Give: h=4 m=50 s=55
